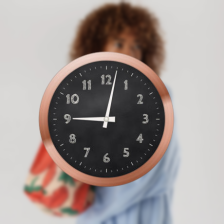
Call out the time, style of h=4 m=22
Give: h=9 m=2
